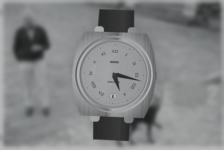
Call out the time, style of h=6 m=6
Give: h=5 m=17
